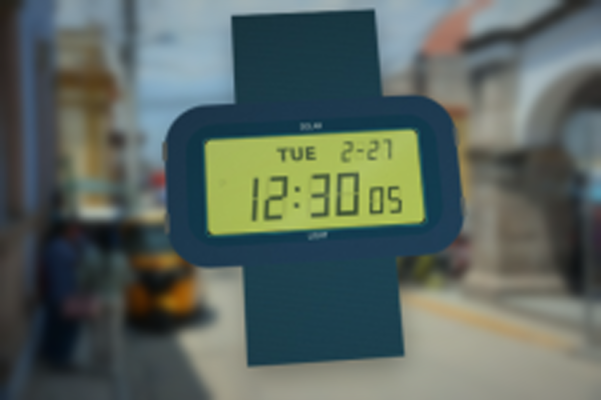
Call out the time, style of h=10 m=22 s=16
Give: h=12 m=30 s=5
